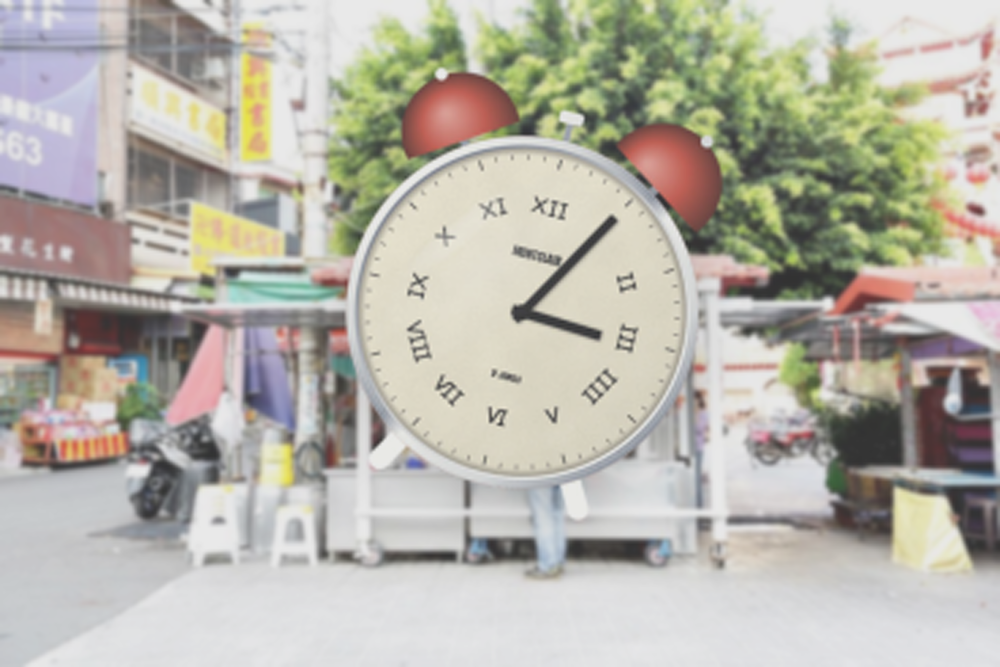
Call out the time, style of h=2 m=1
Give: h=3 m=5
